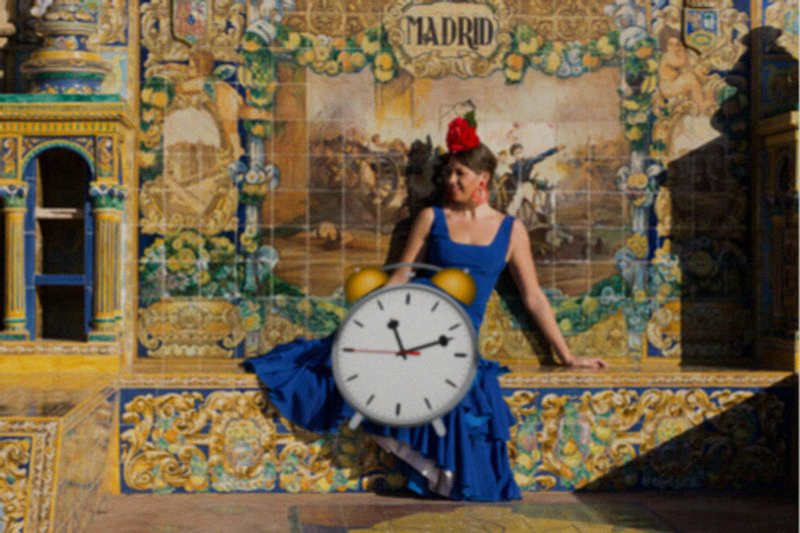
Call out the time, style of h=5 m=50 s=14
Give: h=11 m=11 s=45
